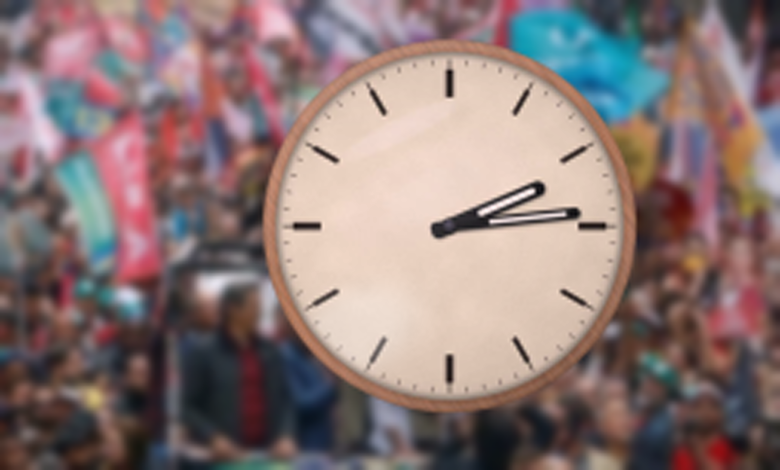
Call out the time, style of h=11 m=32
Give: h=2 m=14
